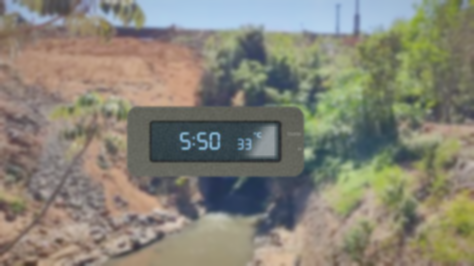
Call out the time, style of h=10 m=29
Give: h=5 m=50
